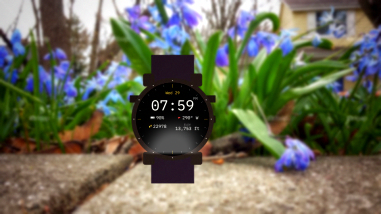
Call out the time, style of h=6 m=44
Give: h=7 m=59
